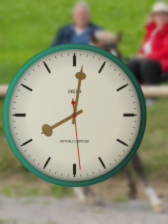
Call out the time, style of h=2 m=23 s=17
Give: h=8 m=1 s=29
